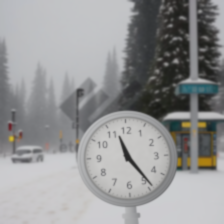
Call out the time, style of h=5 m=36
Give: h=11 m=24
